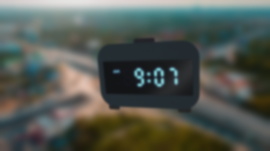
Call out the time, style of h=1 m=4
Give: h=9 m=7
